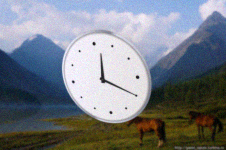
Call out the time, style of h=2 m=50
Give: h=12 m=20
